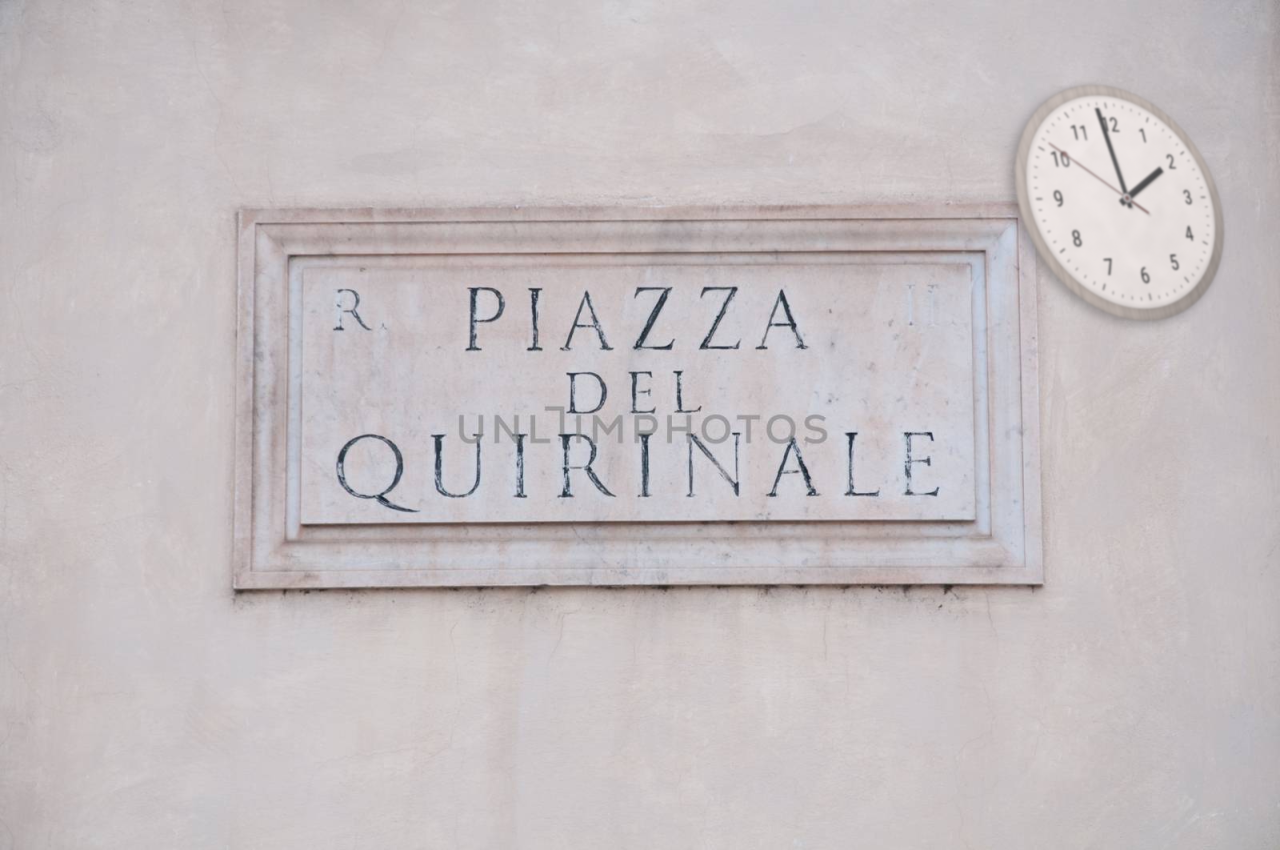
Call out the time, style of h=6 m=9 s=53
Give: h=1 m=58 s=51
